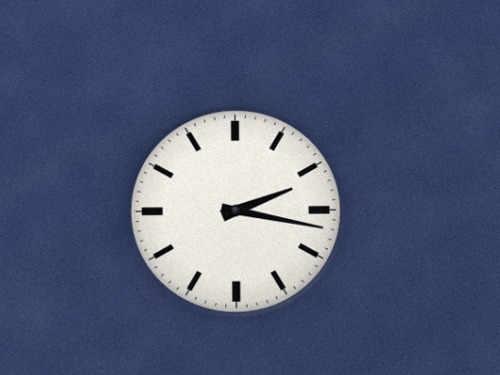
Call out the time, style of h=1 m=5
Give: h=2 m=17
